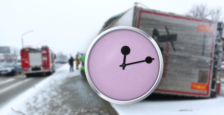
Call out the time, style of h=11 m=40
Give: h=12 m=13
